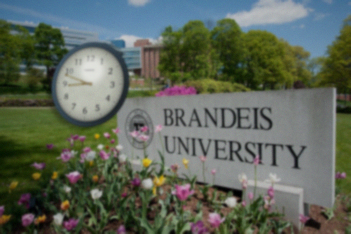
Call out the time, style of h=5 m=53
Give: h=8 m=48
